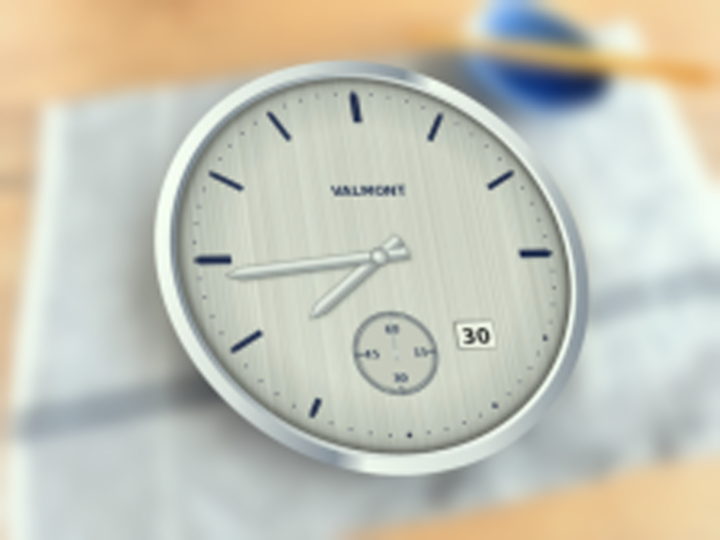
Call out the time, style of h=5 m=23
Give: h=7 m=44
